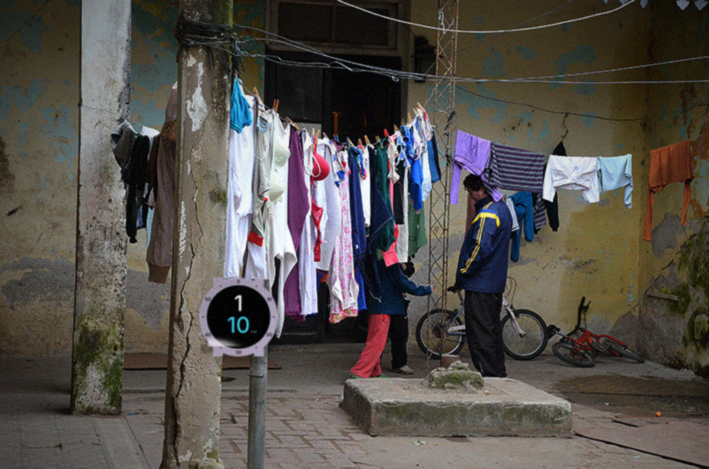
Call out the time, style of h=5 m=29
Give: h=1 m=10
